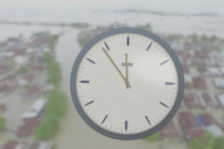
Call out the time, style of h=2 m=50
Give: h=11 m=54
